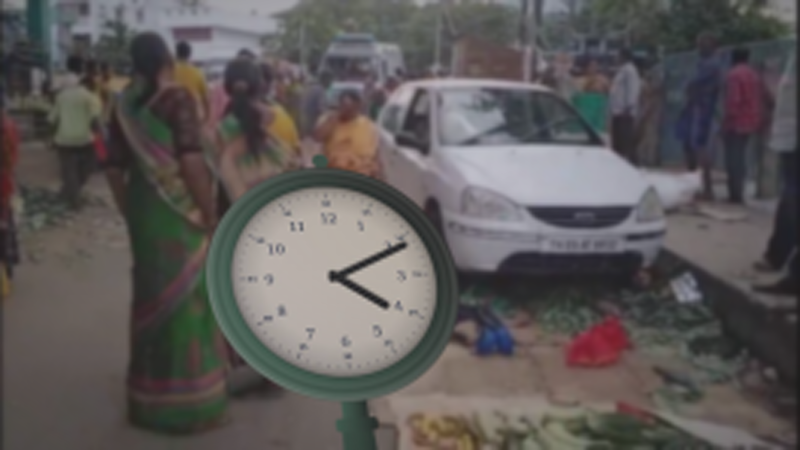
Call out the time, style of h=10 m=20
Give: h=4 m=11
